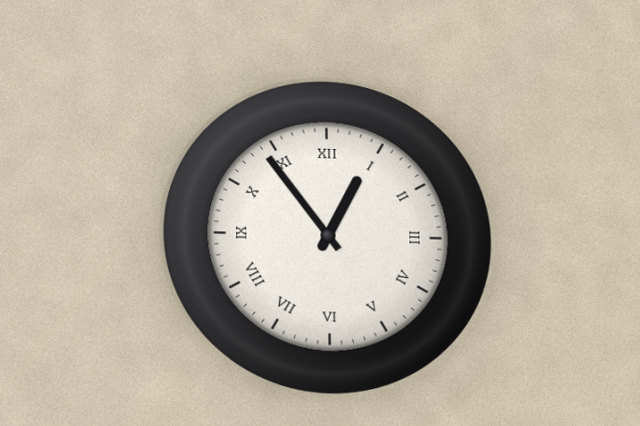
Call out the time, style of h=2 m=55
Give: h=12 m=54
